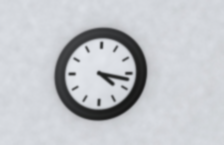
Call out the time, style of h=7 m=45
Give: h=4 m=17
